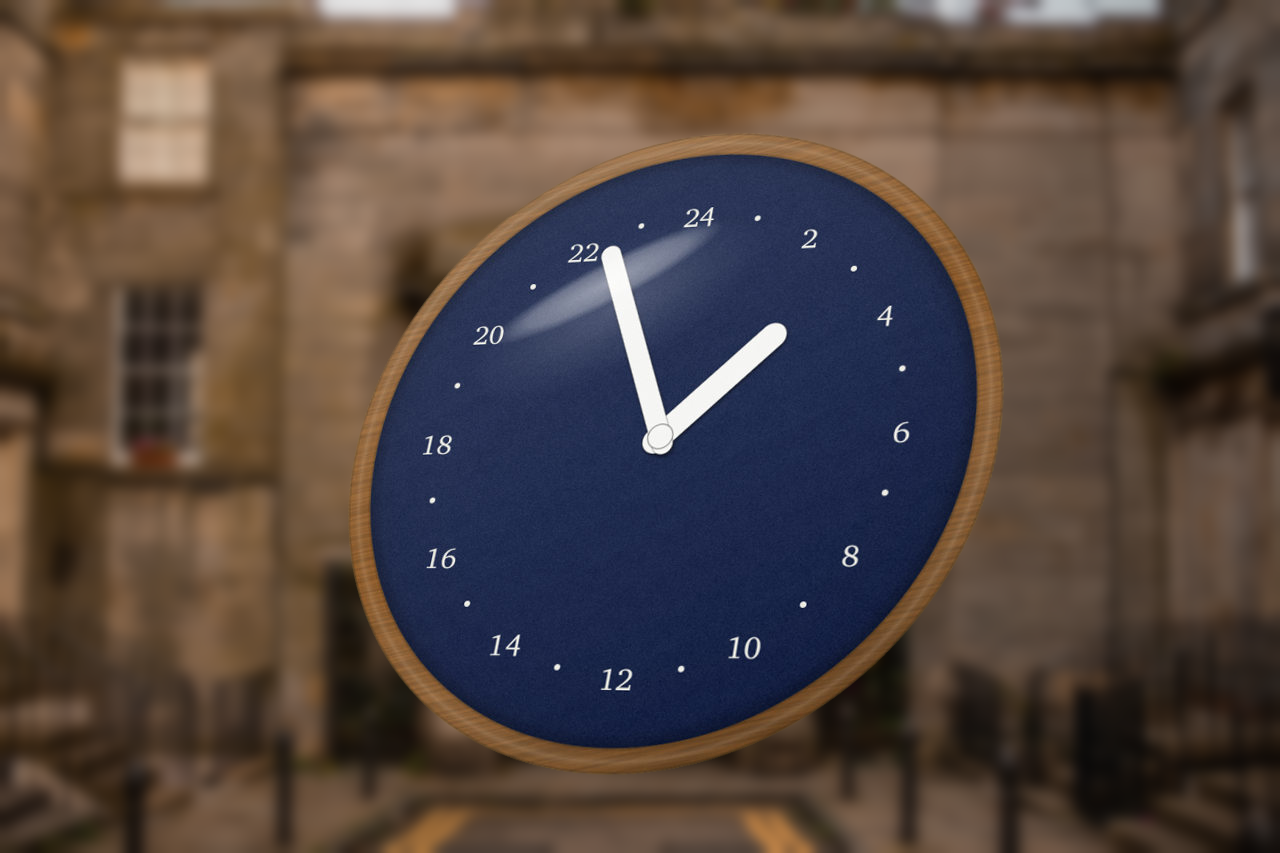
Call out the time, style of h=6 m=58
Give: h=2 m=56
